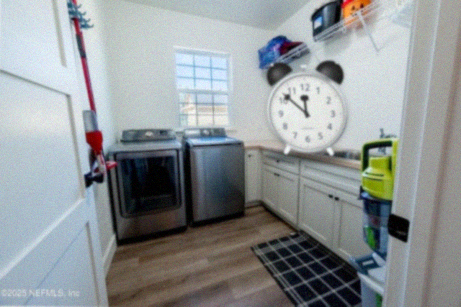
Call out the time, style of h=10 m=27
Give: h=11 m=52
